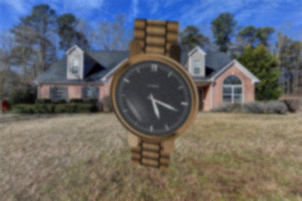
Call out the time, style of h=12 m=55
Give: h=5 m=18
